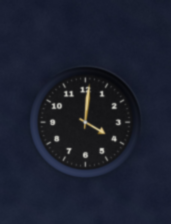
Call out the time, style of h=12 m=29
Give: h=4 m=1
